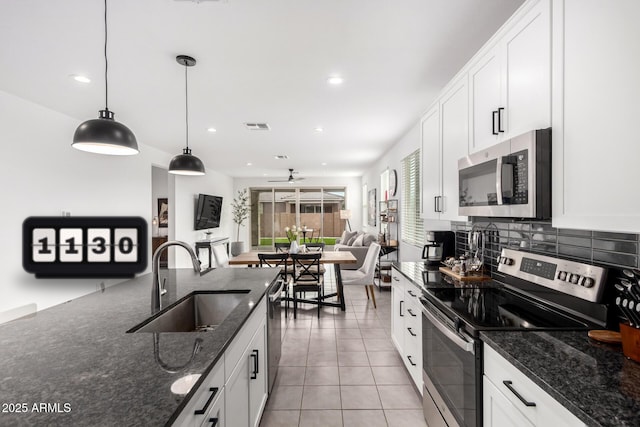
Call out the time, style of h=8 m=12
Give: h=11 m=30
